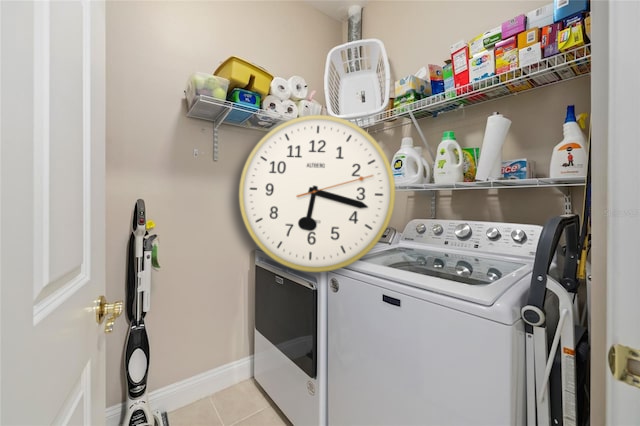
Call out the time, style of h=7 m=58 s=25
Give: h=6 m=17 s=12
